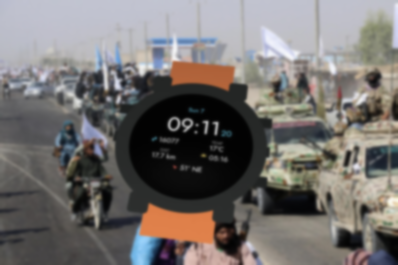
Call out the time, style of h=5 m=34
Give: h=9 m=11
